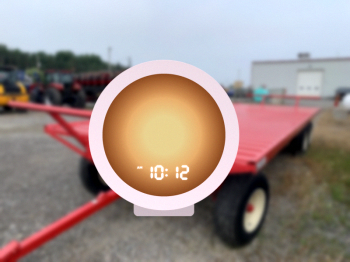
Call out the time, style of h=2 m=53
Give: h=10 m=12
